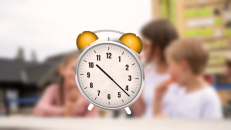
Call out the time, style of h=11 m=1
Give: h=10 m=22
